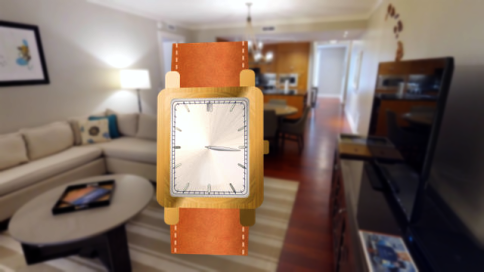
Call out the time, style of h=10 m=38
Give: h=3 m=16
